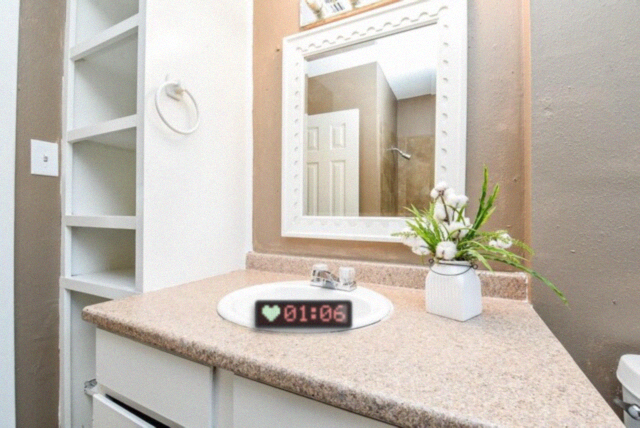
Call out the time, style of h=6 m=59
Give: h=1 m=6
